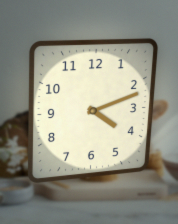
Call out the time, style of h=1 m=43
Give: h=4 m=12
